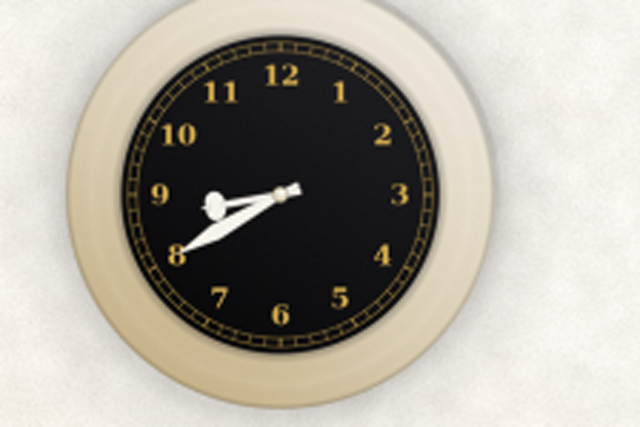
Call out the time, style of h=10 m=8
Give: h=8 m=40
